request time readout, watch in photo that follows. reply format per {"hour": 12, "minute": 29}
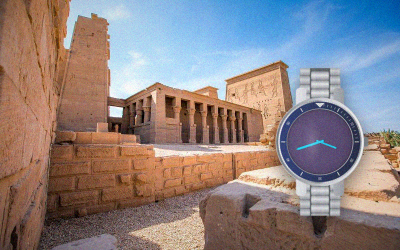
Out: {"hour": 3, "minute": 42}
